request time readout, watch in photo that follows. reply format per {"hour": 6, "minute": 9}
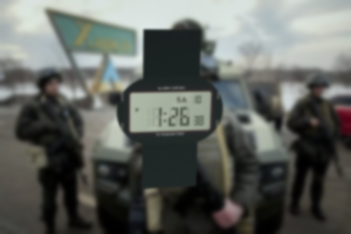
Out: {"hour": 1, "minute": 26}
